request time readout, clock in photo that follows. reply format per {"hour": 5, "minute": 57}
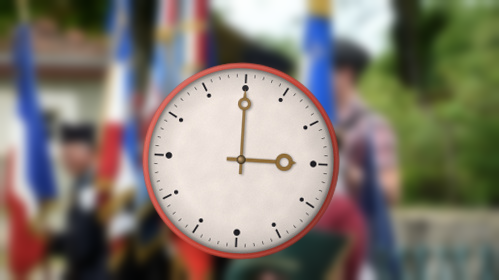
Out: {"hour": 3, "minute": 0}
